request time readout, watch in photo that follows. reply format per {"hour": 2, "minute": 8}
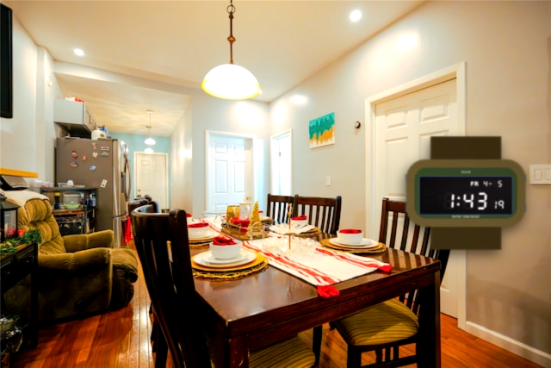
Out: {"hour": 1, "minute": 43}
